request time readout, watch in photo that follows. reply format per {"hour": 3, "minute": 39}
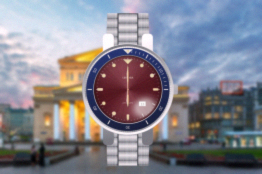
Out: {"hour": 6, "minute": 0}
